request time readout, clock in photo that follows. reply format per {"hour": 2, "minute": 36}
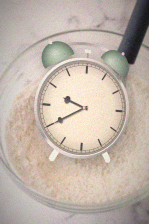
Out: {"hour": 9, "minute": 40}
